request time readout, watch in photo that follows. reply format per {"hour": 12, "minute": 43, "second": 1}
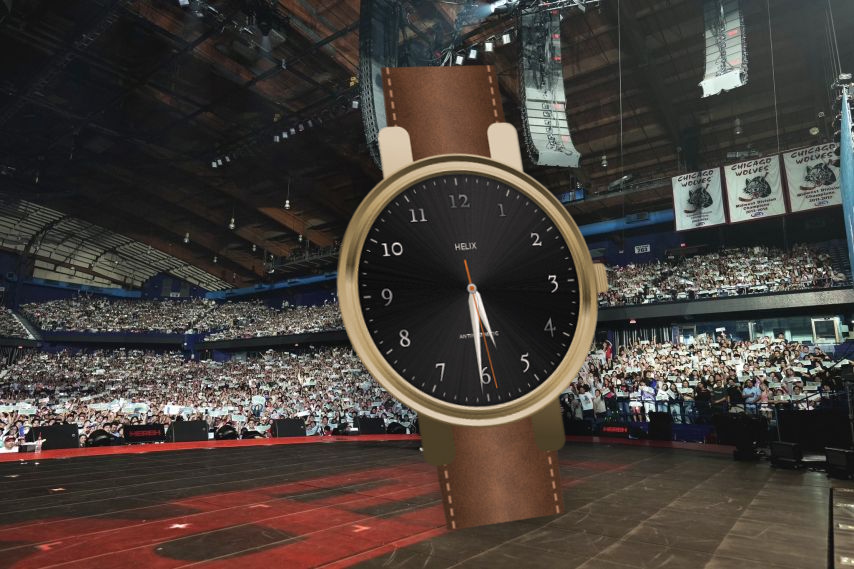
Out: {"hour": 5, "minute": 30, "second": 29}
